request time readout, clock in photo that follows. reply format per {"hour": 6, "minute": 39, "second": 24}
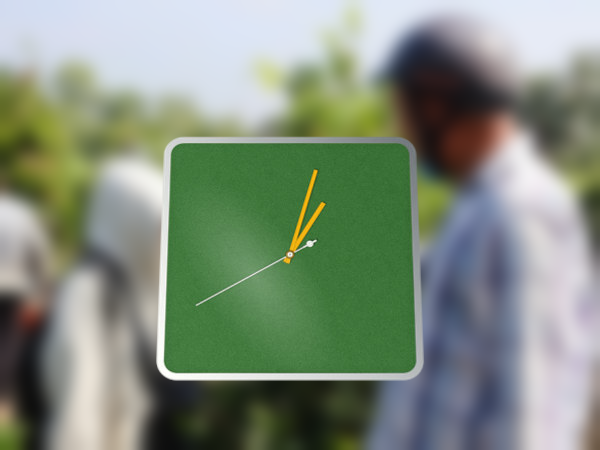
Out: {"hour": 1, "minute": 2, "second": 40}
